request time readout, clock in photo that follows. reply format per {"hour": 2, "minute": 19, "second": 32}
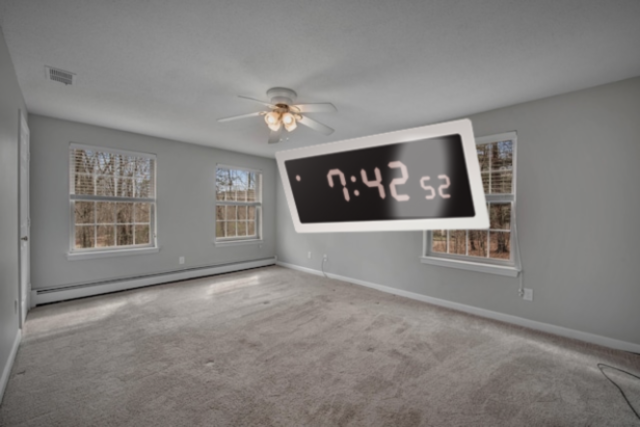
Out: {"hour": 7, "minute": 42, "second": 52}
